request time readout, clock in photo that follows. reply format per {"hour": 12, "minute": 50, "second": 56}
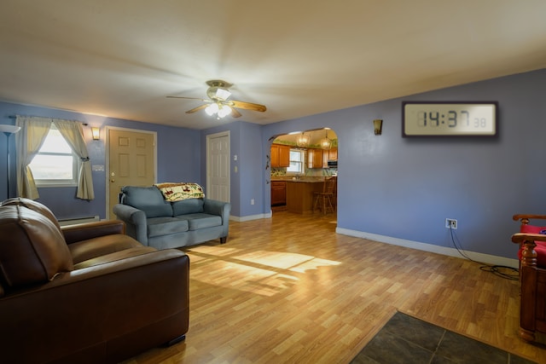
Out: {"hour": 14, "minute": 37, "second": 38}
